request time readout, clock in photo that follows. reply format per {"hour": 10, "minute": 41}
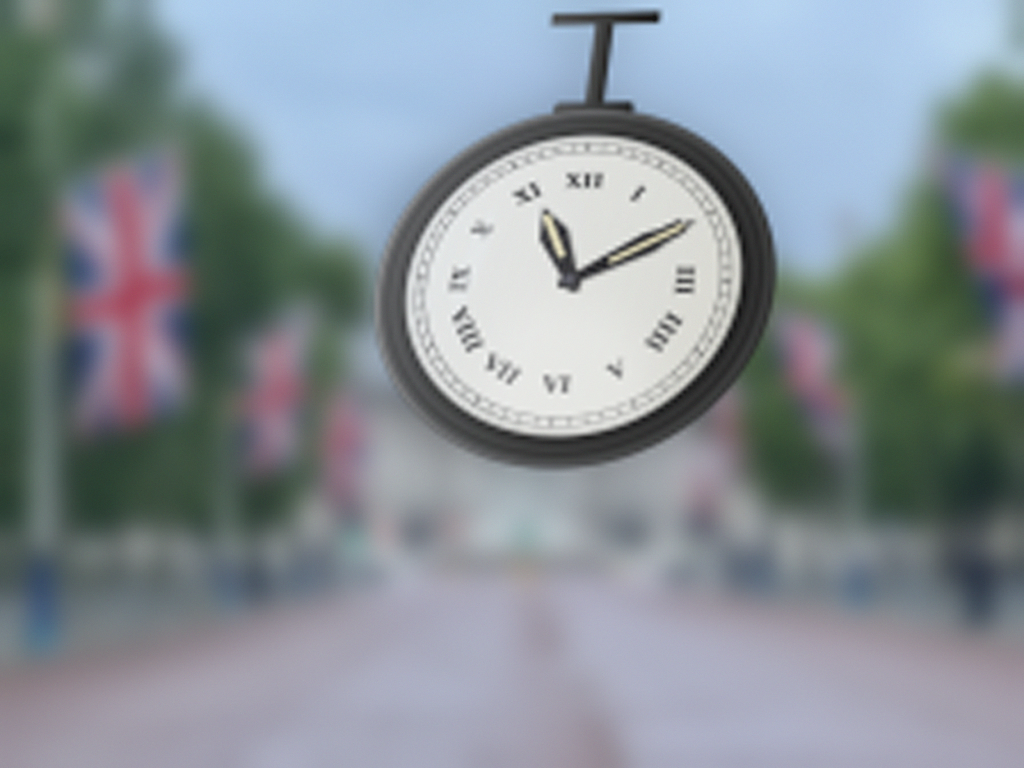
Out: {"hour": 11, "minute": 10}
